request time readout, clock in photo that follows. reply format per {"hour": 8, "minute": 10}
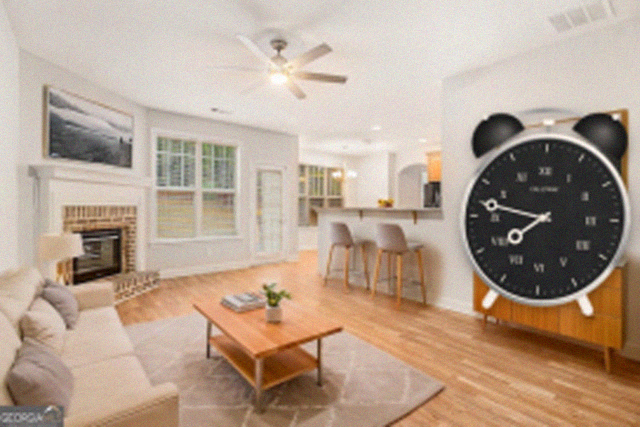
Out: {"hour": 7, "minute": 47}
